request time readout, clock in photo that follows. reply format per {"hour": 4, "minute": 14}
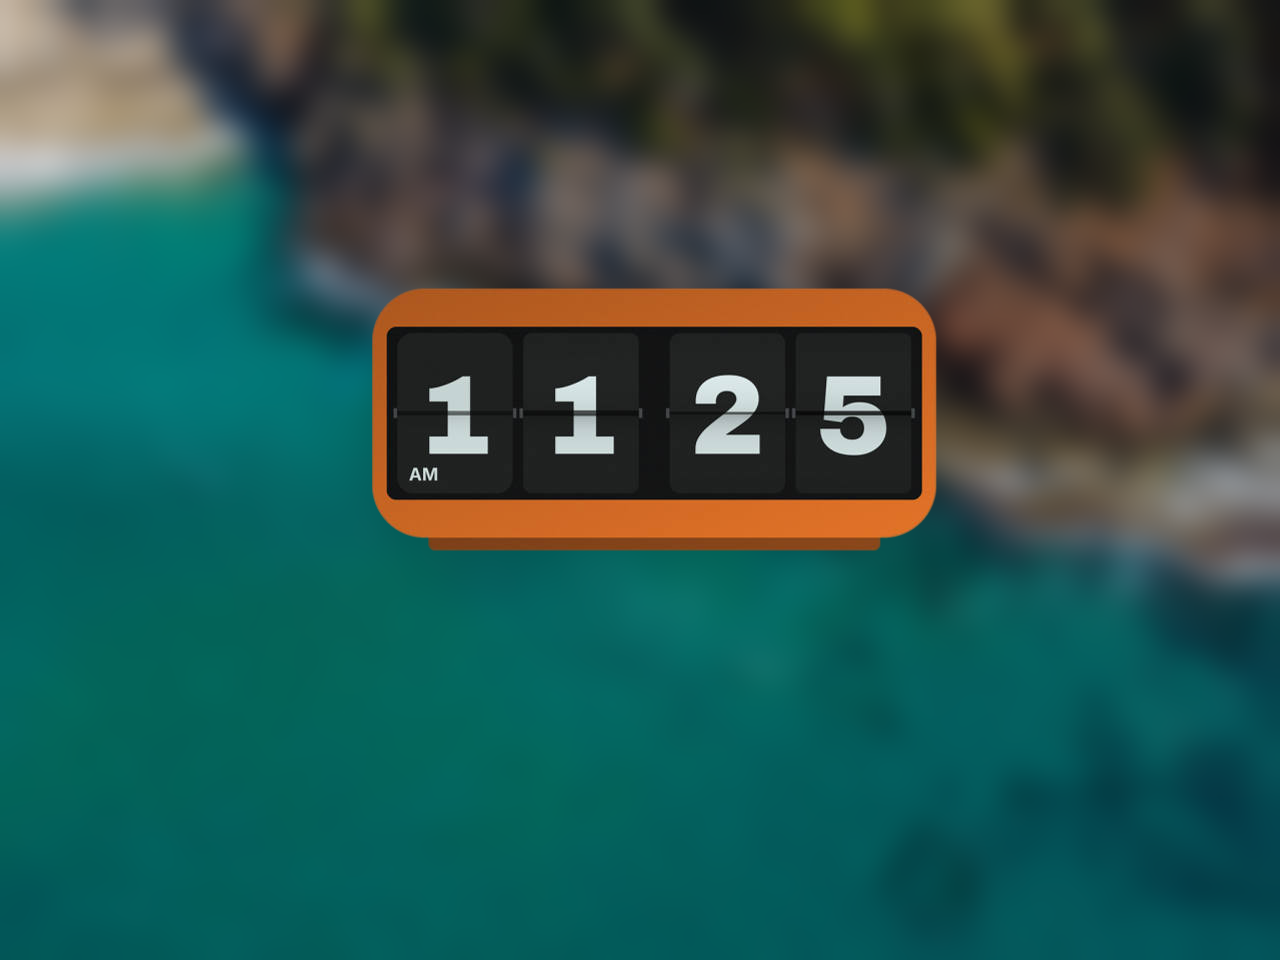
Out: {"hour": 11, "minute": 25}
